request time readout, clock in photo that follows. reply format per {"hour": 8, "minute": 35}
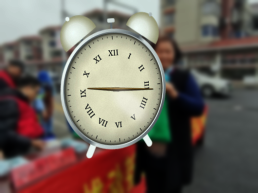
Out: {"hour": 9, "minute": 16}
